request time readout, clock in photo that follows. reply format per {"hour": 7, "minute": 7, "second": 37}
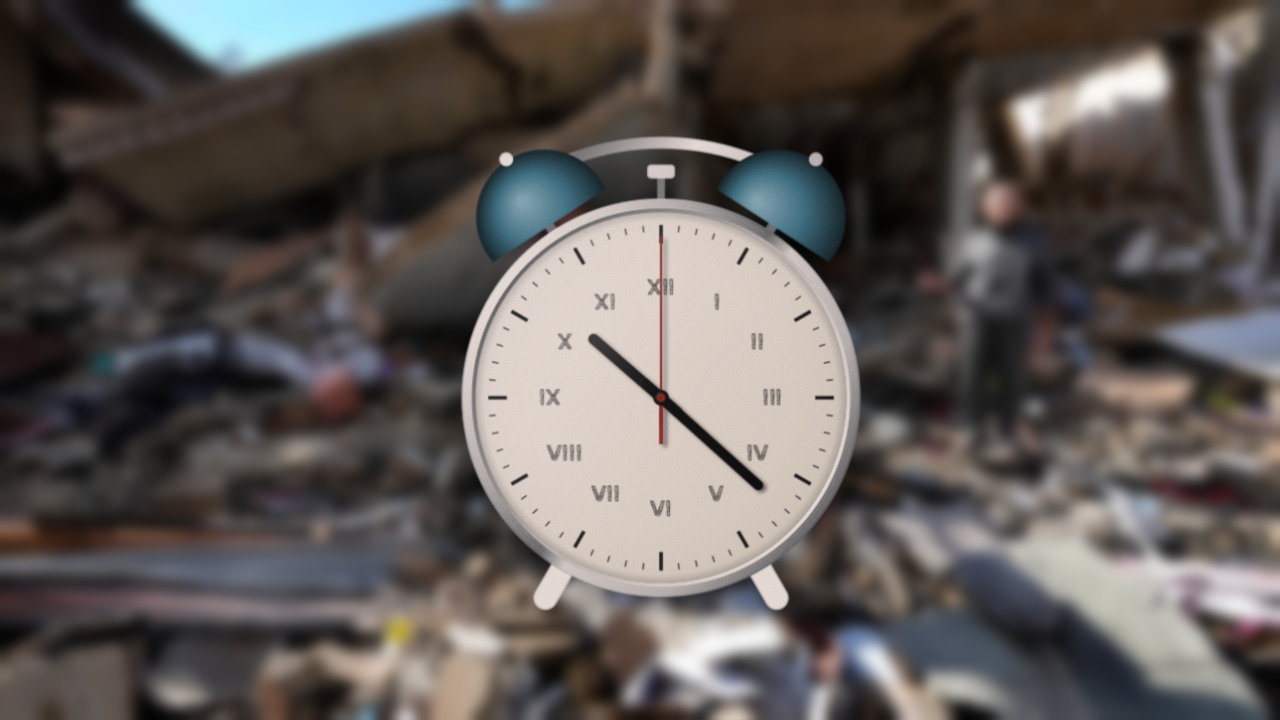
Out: {"hour": 10, "minute": 22, "second": 0}
